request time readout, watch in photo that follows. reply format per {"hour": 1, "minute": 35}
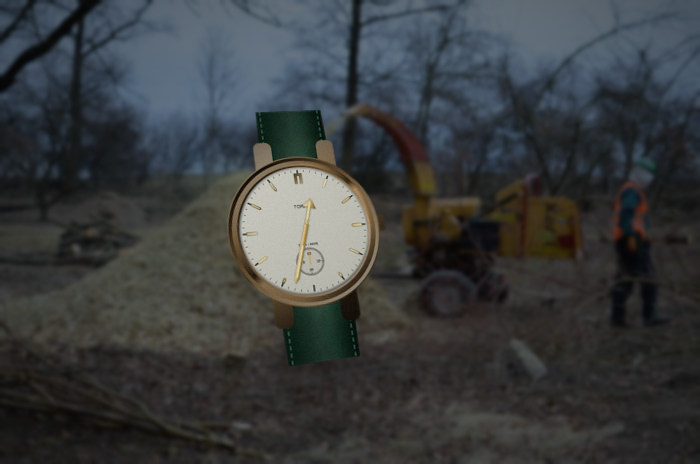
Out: {"hour": 12, "minute": 33}
